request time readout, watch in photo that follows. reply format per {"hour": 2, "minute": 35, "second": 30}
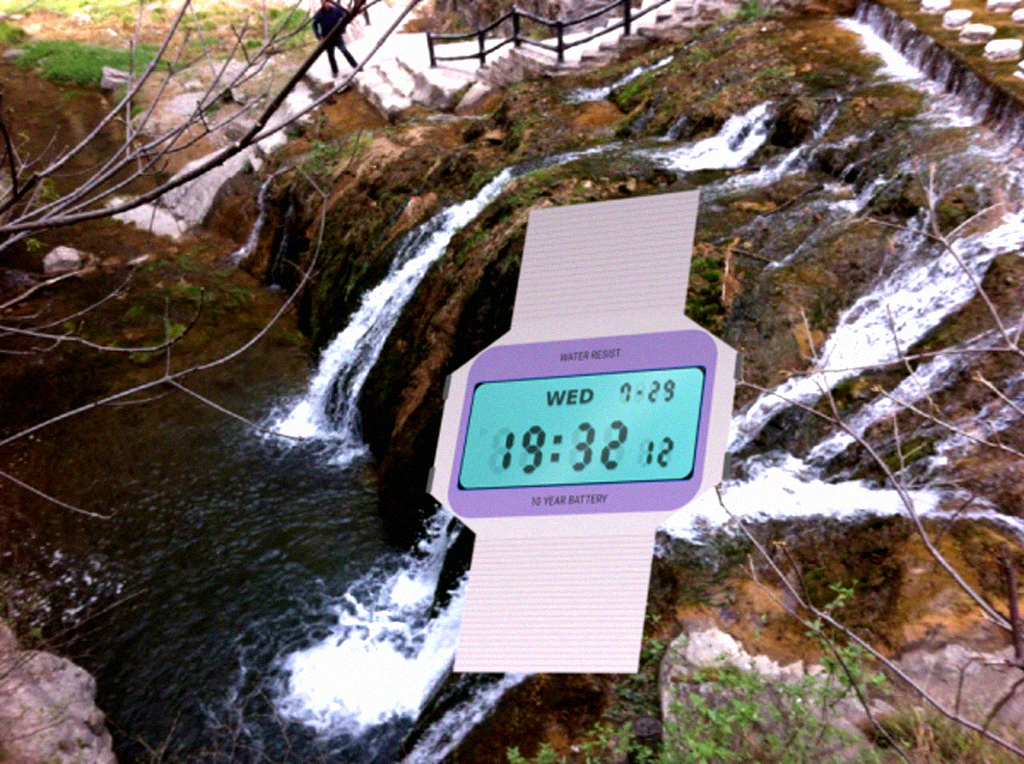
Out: {"hour": 19, "minute": 32, "second": 12}
